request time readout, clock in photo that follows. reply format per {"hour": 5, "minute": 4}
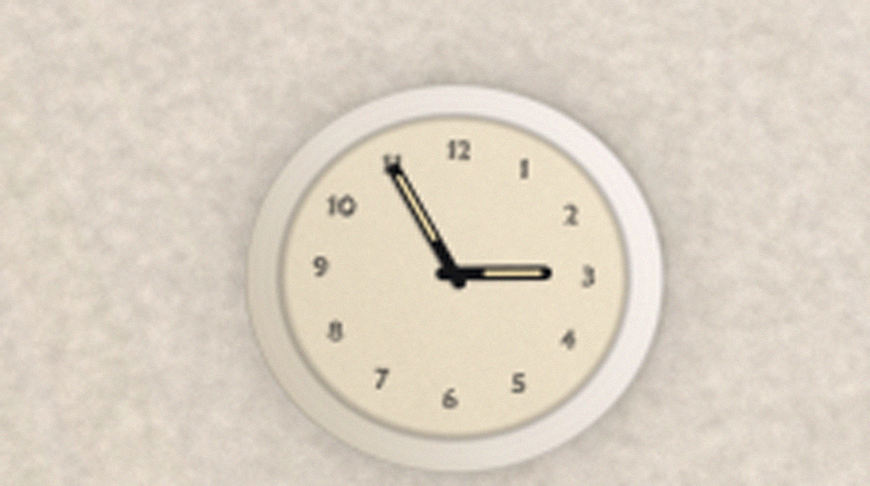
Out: {"hour": 2, "minute": 55}
